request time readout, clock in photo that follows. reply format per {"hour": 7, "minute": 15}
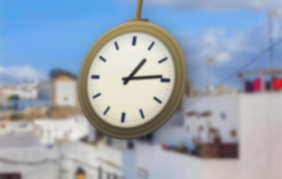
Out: {"hour": 1, "minute": 14}
